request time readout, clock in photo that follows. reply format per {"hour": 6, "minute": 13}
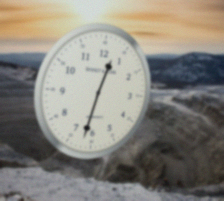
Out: {"hour": 12, "minute": 32}
